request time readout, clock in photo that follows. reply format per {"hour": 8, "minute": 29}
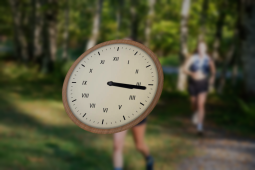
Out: {"hour": 3, "minute": 16}
